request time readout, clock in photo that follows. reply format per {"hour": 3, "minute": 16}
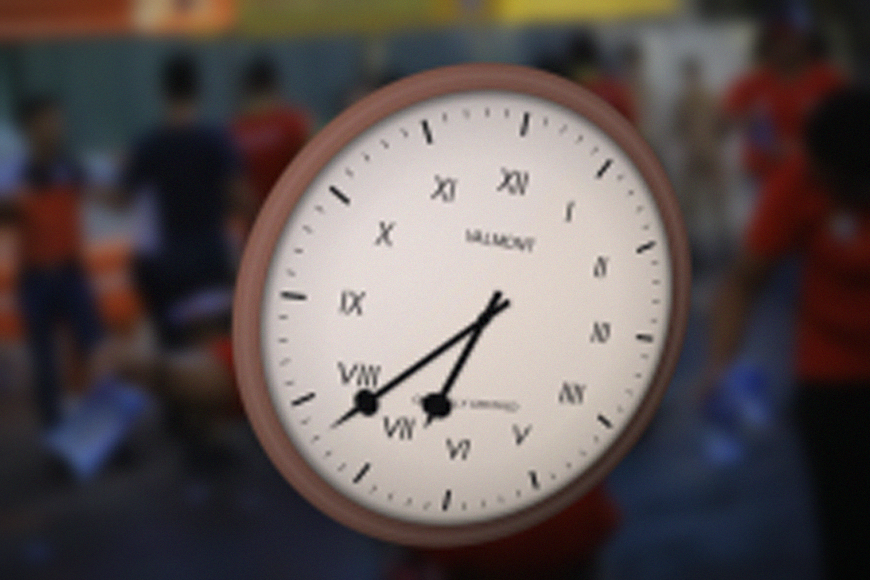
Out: {"hour": 6, "minute": 38}
